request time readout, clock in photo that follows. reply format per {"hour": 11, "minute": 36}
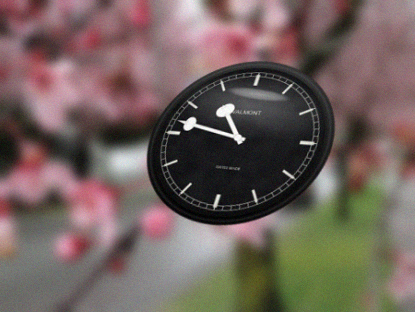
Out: {"hour": 10, "minute": 47}
